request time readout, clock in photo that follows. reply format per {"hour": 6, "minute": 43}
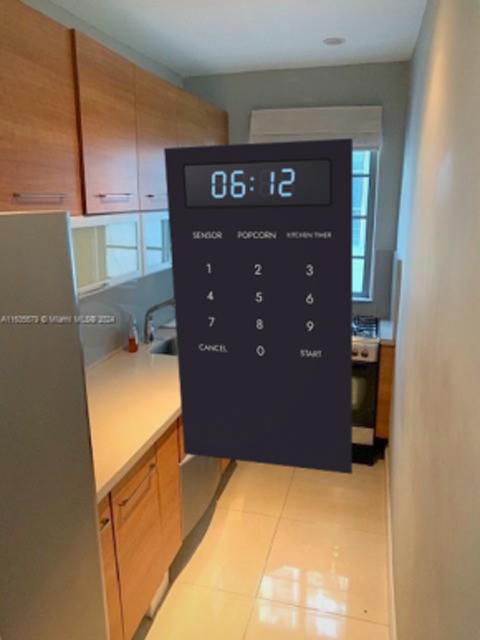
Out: {"hour": 6, "minute": 12}
